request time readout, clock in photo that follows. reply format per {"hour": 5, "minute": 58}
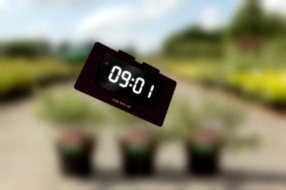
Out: {"hour": 9, "minute": 1}
